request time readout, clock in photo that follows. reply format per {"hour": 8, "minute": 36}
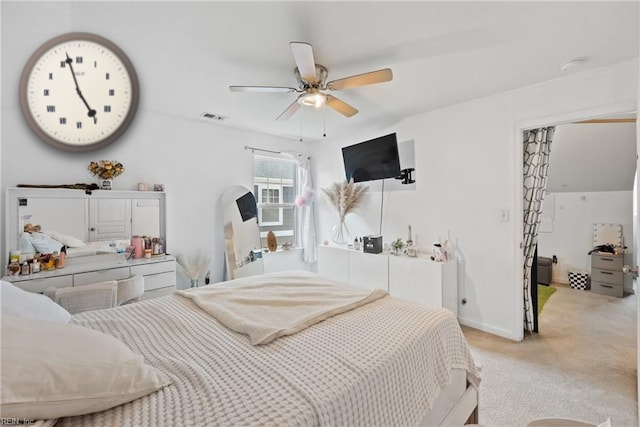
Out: {"hour": 4, "minute": 57}
